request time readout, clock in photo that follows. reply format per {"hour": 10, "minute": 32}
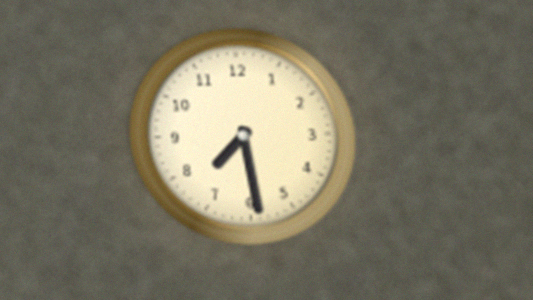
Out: {"hour": 7, "minute": 29}
